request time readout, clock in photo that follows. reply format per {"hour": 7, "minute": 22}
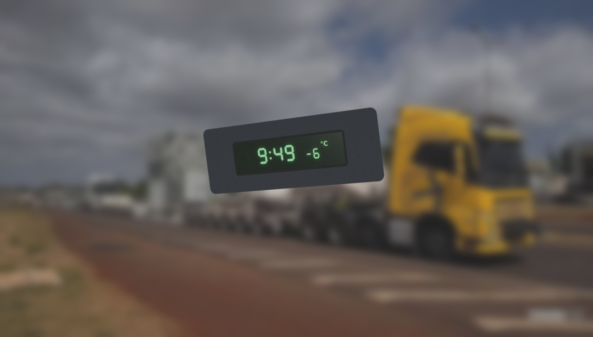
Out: {"hour": 9, "minute": 49}
